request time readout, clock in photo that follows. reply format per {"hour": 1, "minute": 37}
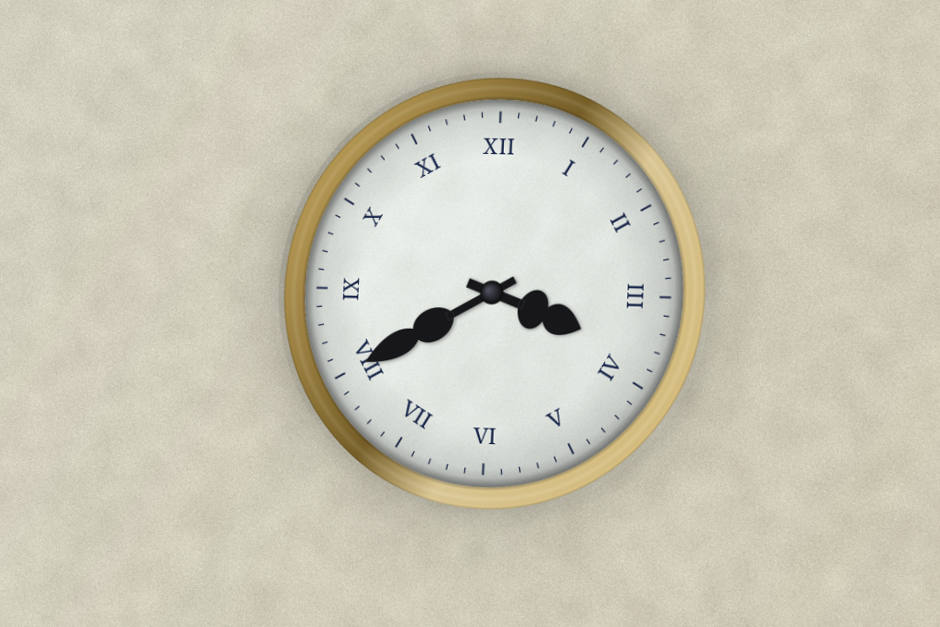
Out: {"hour": 3, "minute": 40}
